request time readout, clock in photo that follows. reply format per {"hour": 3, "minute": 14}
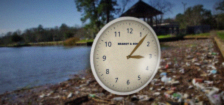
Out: {"hour": 3, "minute": 7}
